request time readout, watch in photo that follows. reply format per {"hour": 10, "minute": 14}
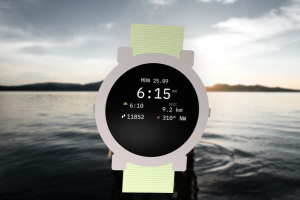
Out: {"hour": 6, "minute": 15}
